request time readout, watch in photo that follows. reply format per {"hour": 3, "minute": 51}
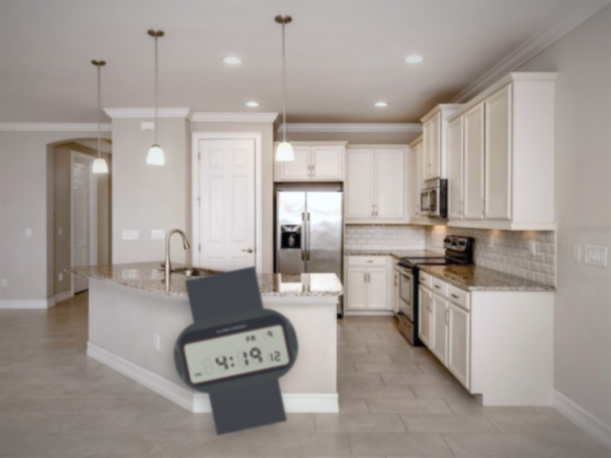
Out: {"hour": 4, "minute": 19}
